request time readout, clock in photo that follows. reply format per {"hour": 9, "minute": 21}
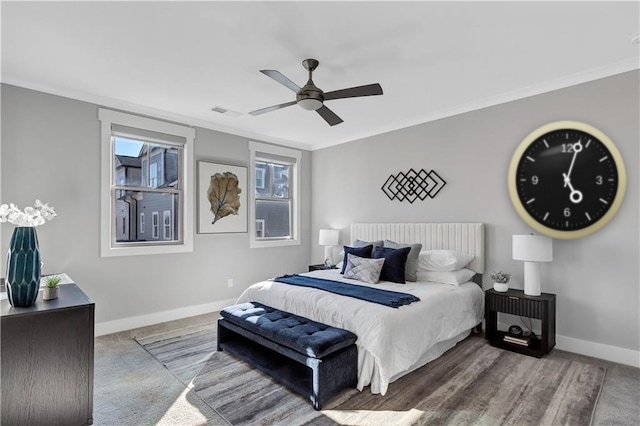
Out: {"hour": 5, "minute": 3}
